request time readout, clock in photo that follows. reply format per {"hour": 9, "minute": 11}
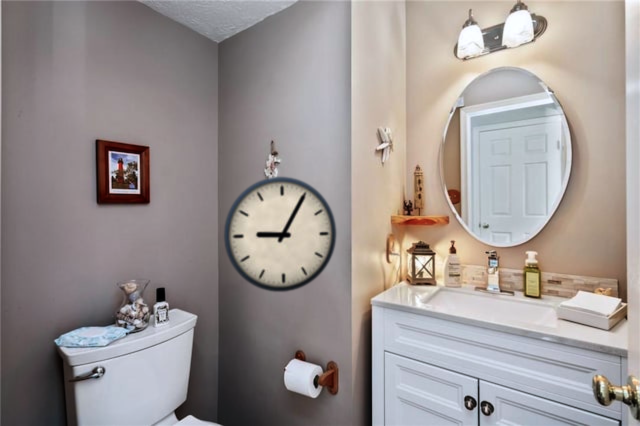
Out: {"hour": 9, "minute": 5}
